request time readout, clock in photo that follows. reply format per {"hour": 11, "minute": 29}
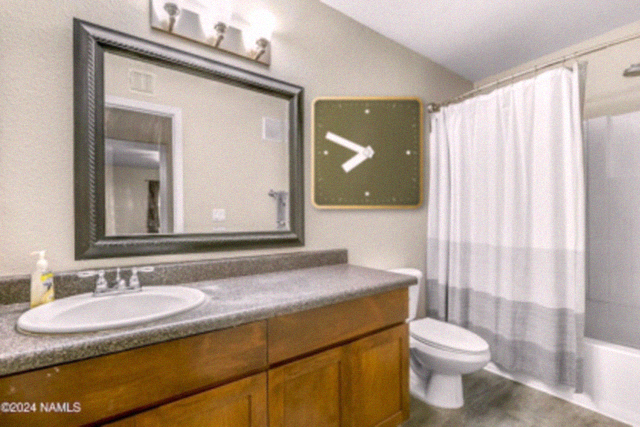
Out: {"hour": 7, "minute": 49}
